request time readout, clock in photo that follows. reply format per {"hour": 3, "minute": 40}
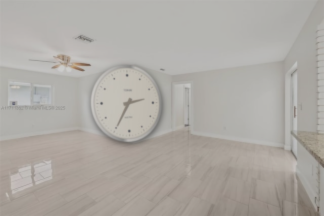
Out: {"hour": 2, "minute": 35}
